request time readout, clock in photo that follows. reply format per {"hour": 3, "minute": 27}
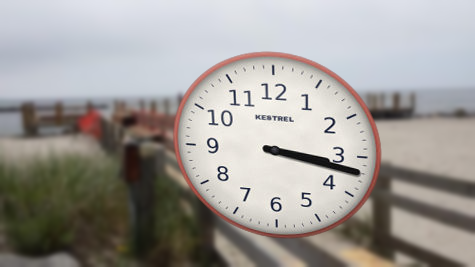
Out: {"hour": 3, "minute": 17}
